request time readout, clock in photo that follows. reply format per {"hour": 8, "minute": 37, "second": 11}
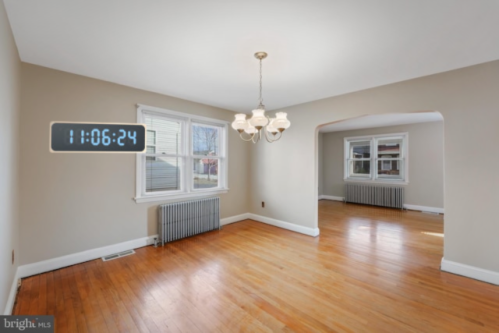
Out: {"hour": 11, "minute": 6, "second": 24}
